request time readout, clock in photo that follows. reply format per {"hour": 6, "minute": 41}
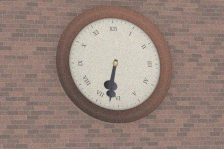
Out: {"hour": 6, "minute": 32}
